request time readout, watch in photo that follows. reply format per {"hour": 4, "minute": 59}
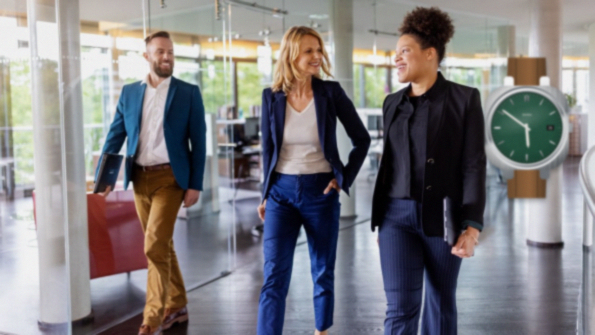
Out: {"hour": 5, "minute": 51}
